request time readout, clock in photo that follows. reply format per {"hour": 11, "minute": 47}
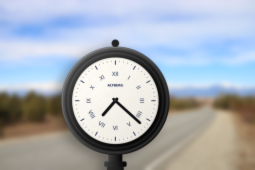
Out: {"hour": 7, "minute": 22}
